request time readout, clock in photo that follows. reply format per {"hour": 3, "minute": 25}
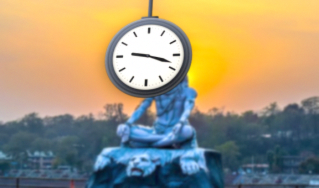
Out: {"hour": 9, "minute": 18}
